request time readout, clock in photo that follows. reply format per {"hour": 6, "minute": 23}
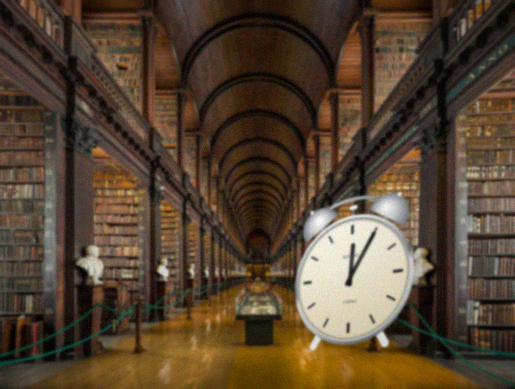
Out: {"hour": 12, "minute": 5}
